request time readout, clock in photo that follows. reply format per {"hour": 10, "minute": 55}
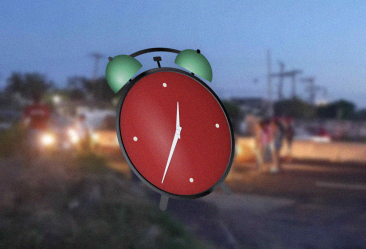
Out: {"hour": 12, "minute": 36}
